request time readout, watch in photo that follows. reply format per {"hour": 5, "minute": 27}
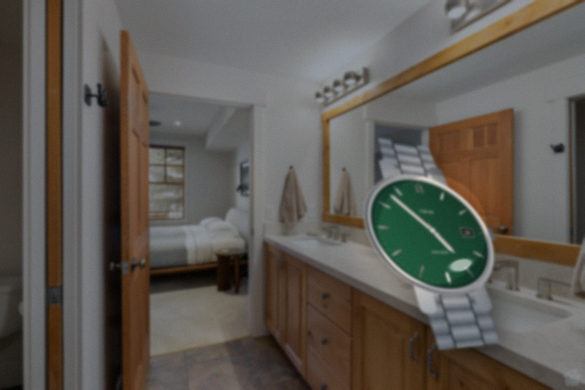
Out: {"hour": 4, "minute": 53}
